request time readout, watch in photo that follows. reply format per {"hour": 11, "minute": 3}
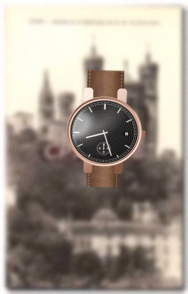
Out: {"hour": 8, "minute": 27}
